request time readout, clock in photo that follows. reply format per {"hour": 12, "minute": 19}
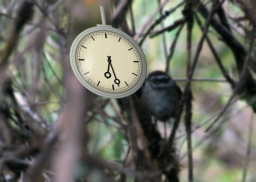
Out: {"hour": 6, "minute": 28}
